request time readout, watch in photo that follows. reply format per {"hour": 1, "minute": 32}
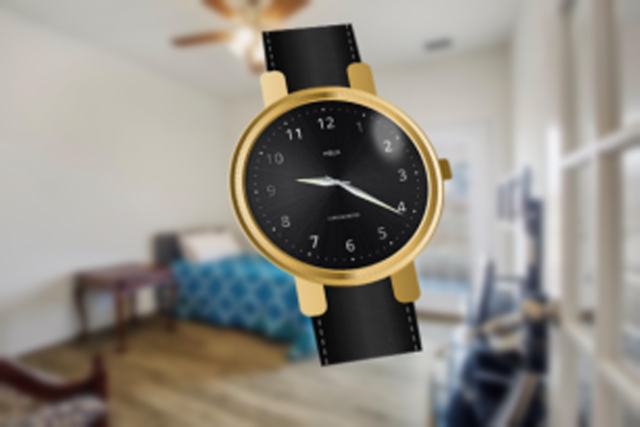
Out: {"hour": 9, "minute": 21}
